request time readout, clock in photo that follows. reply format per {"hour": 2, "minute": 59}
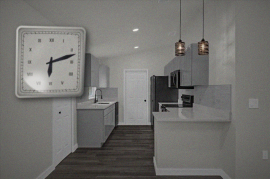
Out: {"hour": 6, "minute": 12}
